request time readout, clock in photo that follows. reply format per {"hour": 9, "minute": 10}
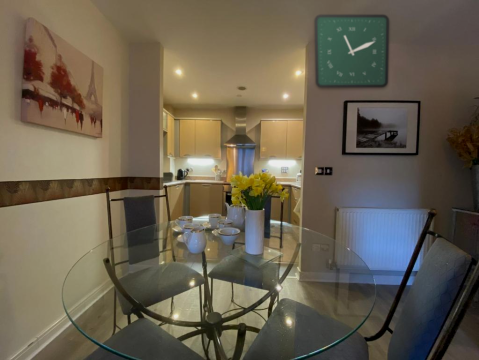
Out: {"hour": 11, "minute": 11}
